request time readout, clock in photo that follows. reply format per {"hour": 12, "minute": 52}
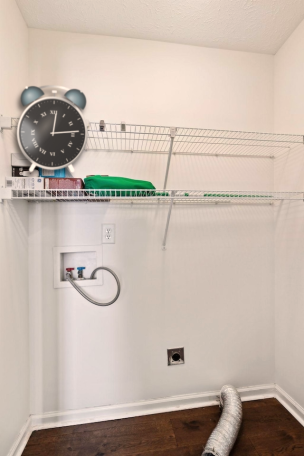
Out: {"hour": 12, "minute": 14}
